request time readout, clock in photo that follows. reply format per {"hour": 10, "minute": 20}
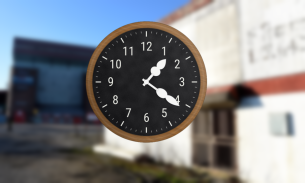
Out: {"hour": 1, "minute": 21}
